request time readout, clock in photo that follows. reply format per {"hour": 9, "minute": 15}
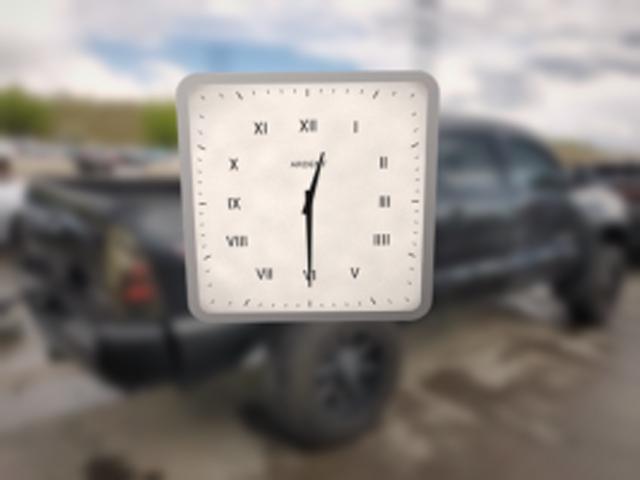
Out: {"hour": 12, "minute": 30}
